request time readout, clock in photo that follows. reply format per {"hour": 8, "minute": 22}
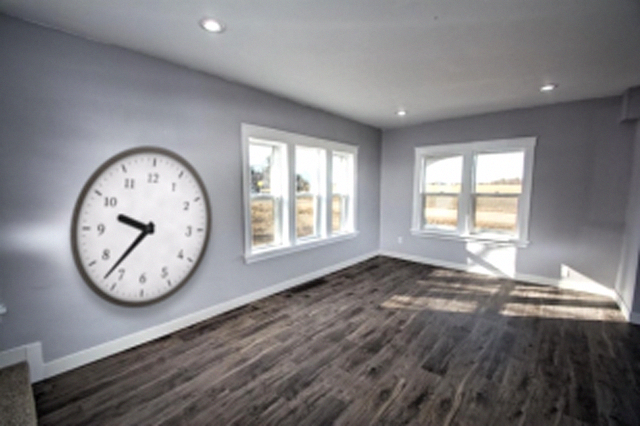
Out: {"hour": 9, "minute": 37}
